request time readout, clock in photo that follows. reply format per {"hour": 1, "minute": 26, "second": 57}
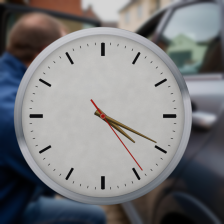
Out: {"hour": 4, "minute": 19, "second": 24}
